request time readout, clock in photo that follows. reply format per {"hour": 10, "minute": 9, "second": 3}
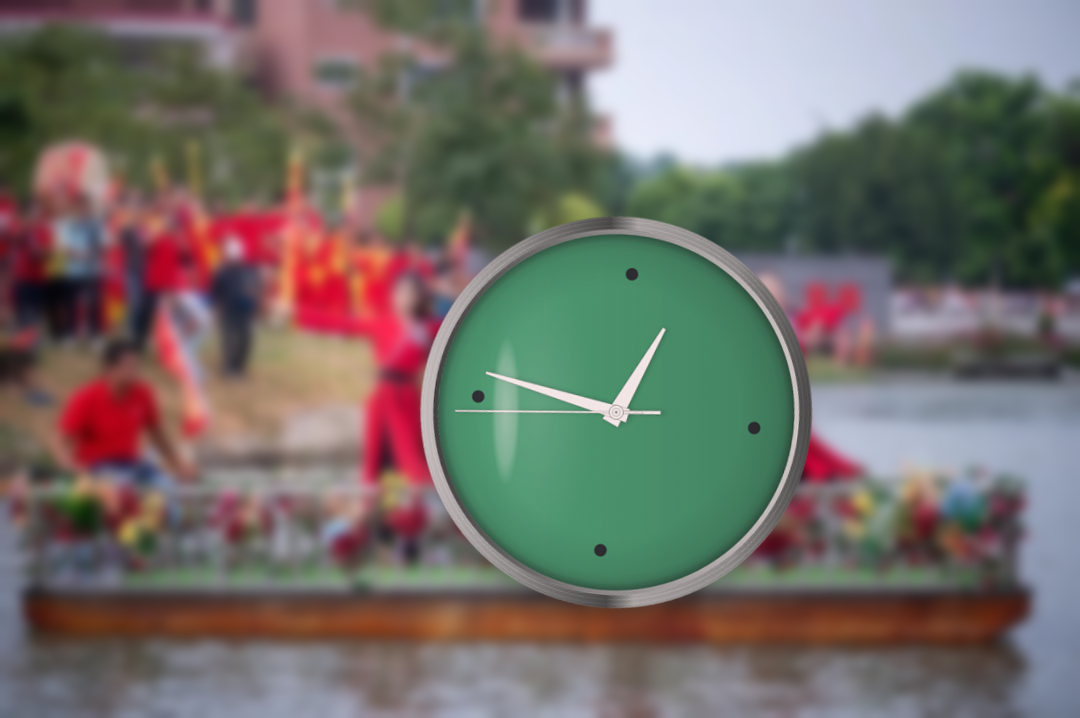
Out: {"hour": 12, "minute": 46, "second": 44}
